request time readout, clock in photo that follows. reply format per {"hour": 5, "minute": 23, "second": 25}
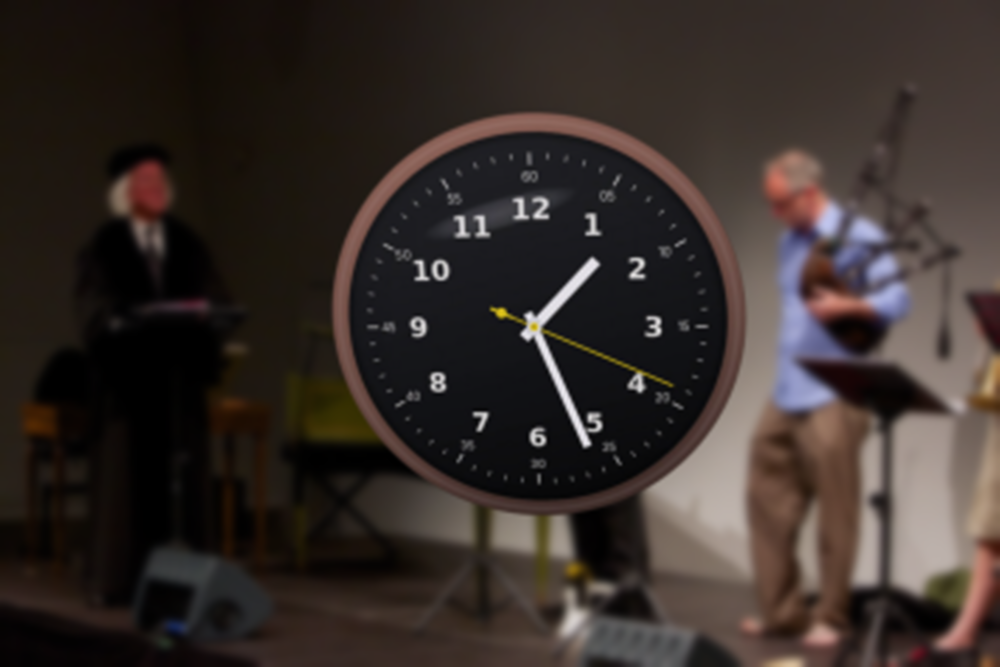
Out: {"hour": 1, "minute": 26, "second": 19}
